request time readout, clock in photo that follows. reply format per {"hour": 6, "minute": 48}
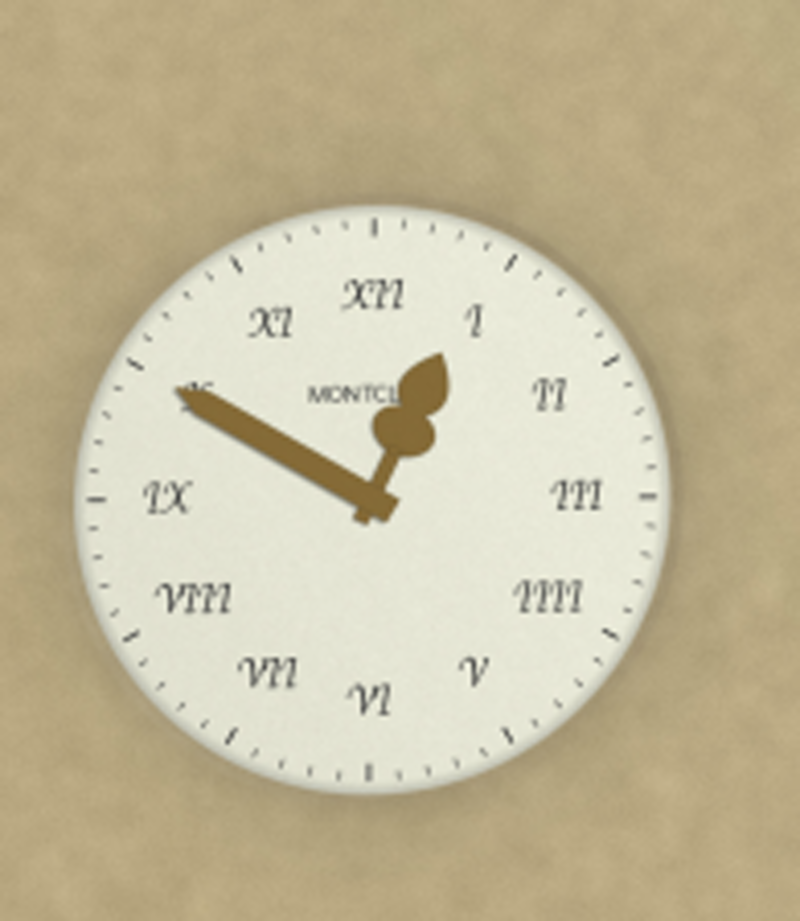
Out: {"hour": 12, "minute": 50}
